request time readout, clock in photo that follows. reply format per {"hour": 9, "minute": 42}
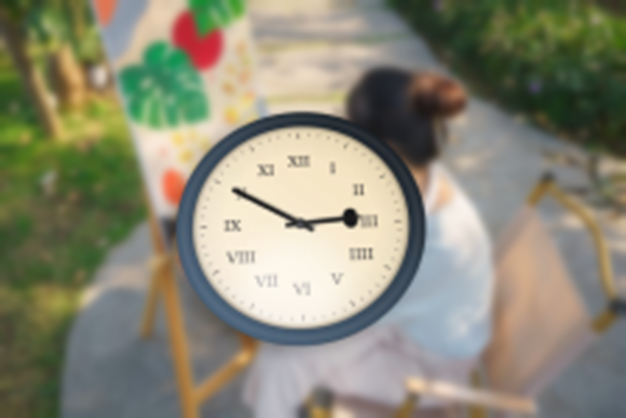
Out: {"hour": 2, "minute": 50}
